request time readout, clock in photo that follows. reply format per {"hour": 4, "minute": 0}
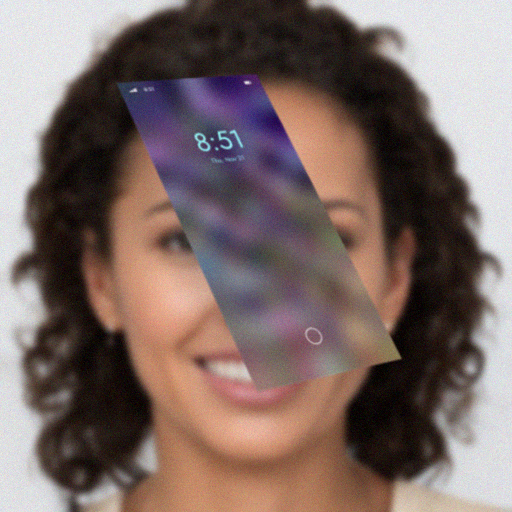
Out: {"hour": 8, "minute": 51}
